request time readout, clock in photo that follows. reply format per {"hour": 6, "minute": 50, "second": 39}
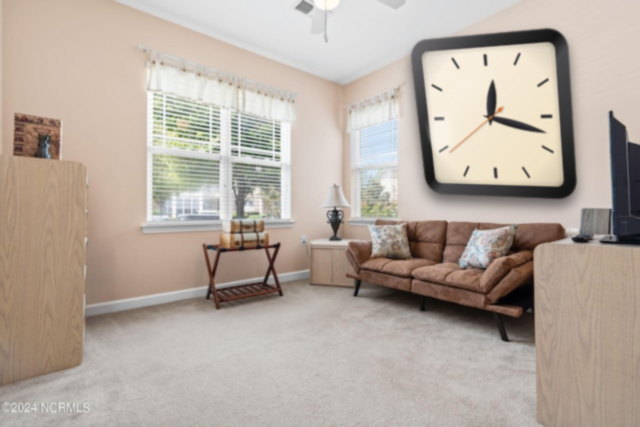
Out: {"hour": 12, "minute": 17, "second": 39}
